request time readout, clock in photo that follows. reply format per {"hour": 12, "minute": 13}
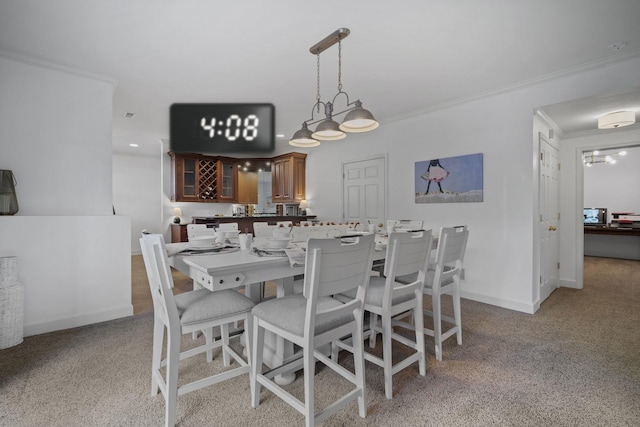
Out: {"hour": 4, "minute": 8}
